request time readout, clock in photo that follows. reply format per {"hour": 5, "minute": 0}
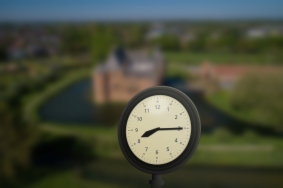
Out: {"hour": 8, "minute": 15}
